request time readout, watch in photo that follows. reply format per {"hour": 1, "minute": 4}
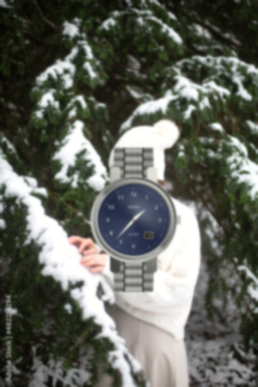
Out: {"hour": 1, "minute": 37}
